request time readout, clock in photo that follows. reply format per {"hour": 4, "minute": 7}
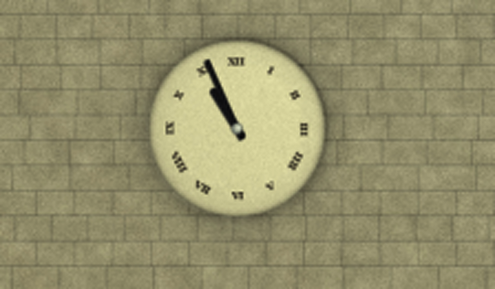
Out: {"hour": 10, "minute": 56}
